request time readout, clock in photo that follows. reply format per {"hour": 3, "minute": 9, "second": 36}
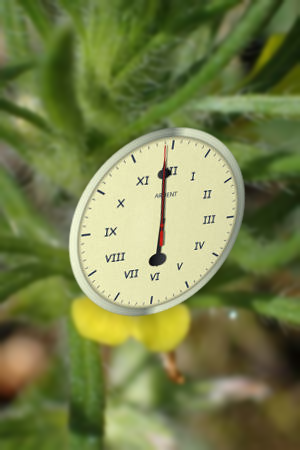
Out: {"hour": 5, "minute": 58, "second": 59}
